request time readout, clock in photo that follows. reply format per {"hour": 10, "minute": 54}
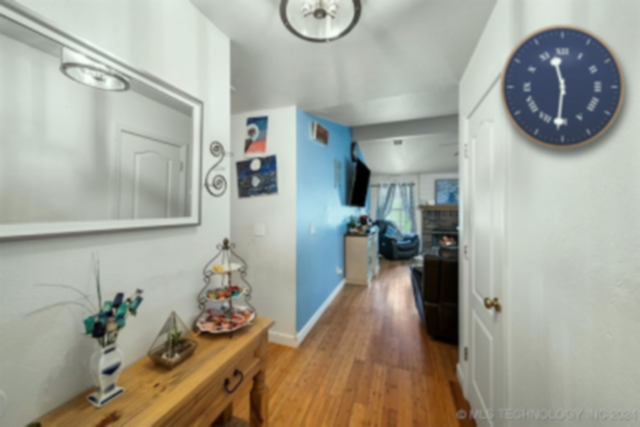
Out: {"hour": 11, "minute": 31}
